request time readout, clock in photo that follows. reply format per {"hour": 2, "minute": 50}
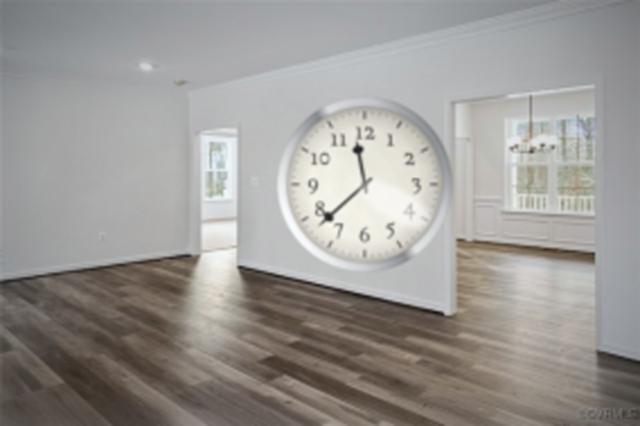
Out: {"hour": 11, "minute": 38}
